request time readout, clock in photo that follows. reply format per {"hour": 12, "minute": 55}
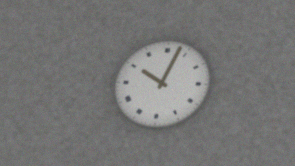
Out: {"hour": 10, "minute": 3}
